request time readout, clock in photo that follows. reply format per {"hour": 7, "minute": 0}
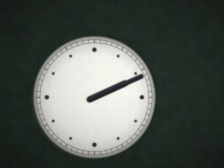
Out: {"hour": 2, "minute": 11}
